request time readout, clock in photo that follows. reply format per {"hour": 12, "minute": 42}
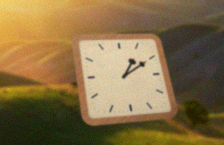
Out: {"hour": 1, "minute": 10}
